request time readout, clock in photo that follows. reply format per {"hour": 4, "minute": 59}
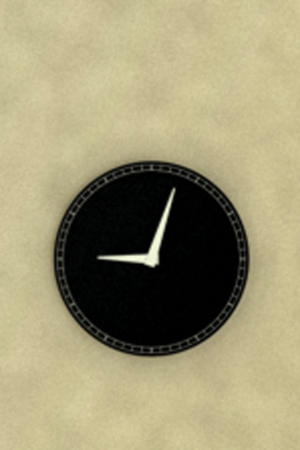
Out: {"hour": 9, "minute": 3}
